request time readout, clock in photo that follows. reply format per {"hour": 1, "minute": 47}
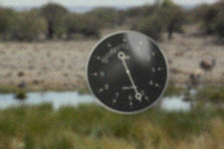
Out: {"hour": 11, "minute": 27}
